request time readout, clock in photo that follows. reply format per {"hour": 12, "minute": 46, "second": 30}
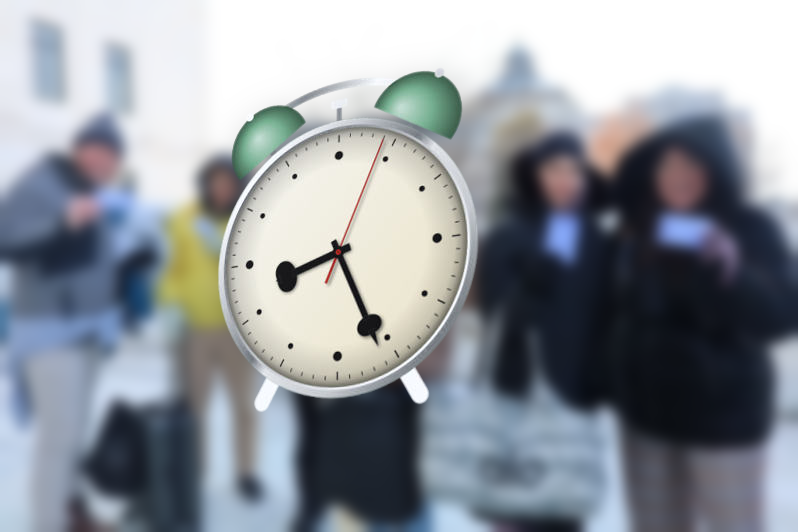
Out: {"hour": 8, "minute": 26, "second": 4}
